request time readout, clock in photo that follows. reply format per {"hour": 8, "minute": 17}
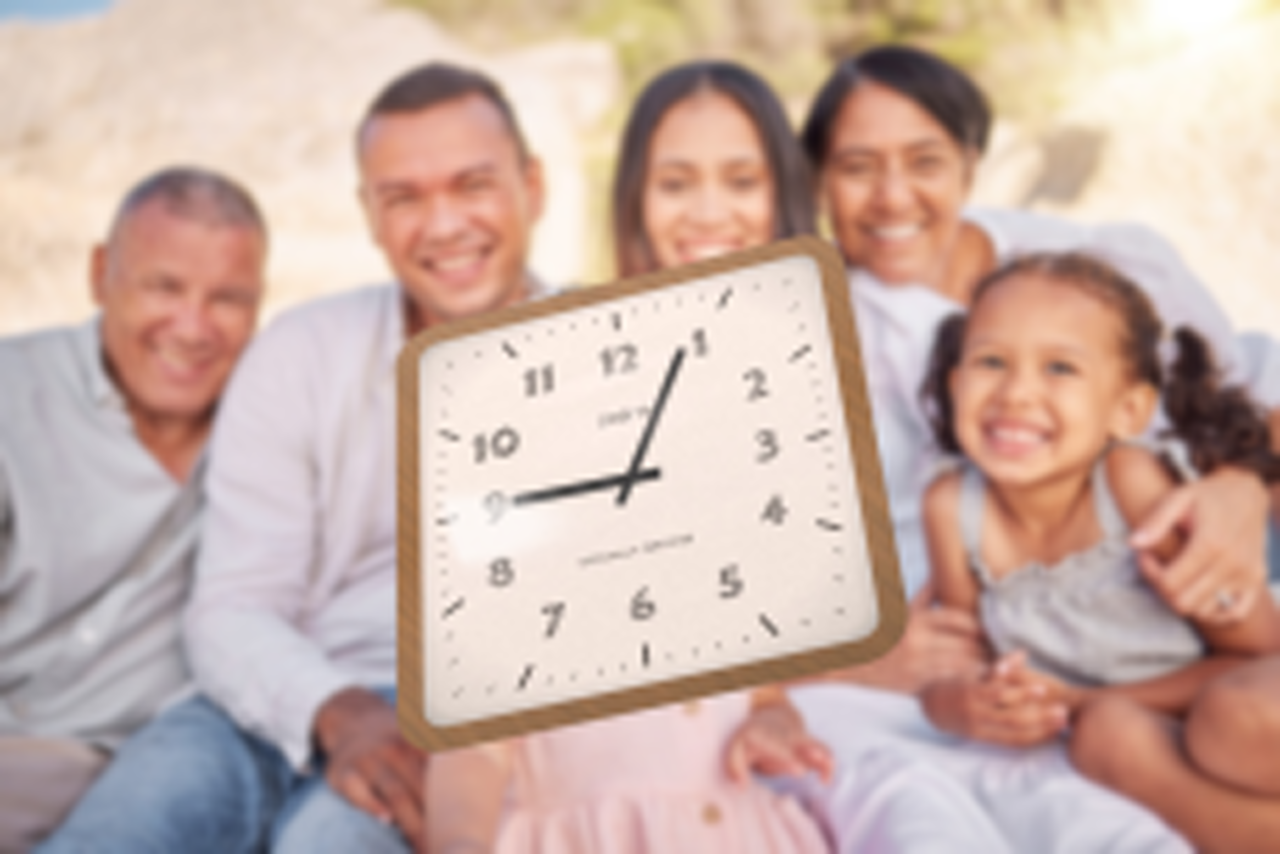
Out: {"hour": 9, "minute": 4}
